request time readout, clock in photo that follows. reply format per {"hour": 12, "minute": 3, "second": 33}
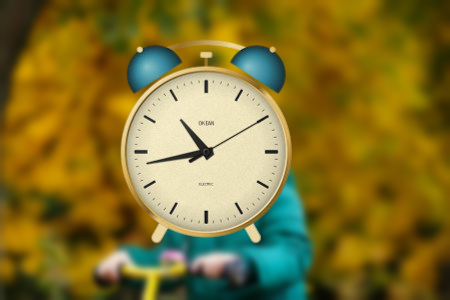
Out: {"hour": 10, "minute": 43, "second": 10}
